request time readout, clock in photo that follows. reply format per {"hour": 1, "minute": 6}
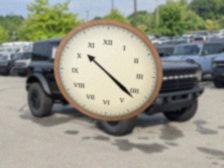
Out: {"hour": 10, "minute": 22}
